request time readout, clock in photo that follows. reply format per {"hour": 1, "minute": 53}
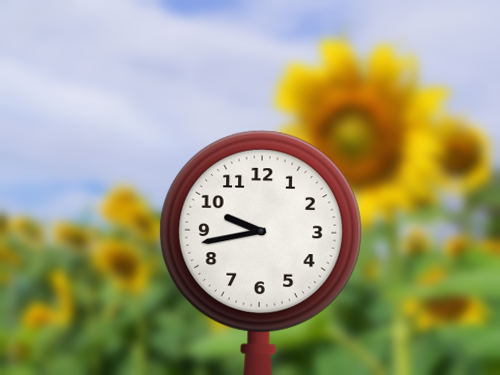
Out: {"hour": 9, "minute": 43}
